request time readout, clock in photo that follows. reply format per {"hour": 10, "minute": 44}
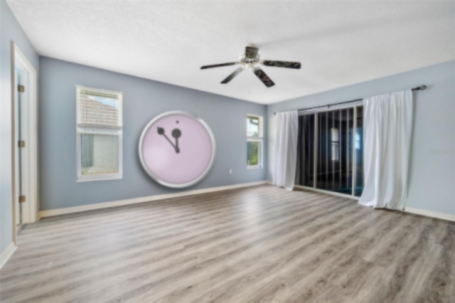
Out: {"hour": 11, "minute": 53}
